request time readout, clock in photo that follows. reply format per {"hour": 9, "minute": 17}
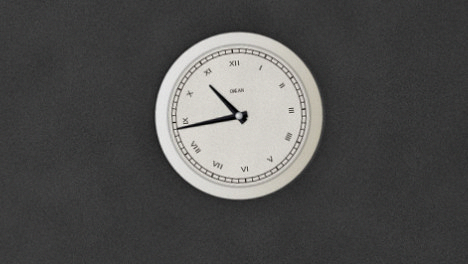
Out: {"hour": 10, "minute": 44}
